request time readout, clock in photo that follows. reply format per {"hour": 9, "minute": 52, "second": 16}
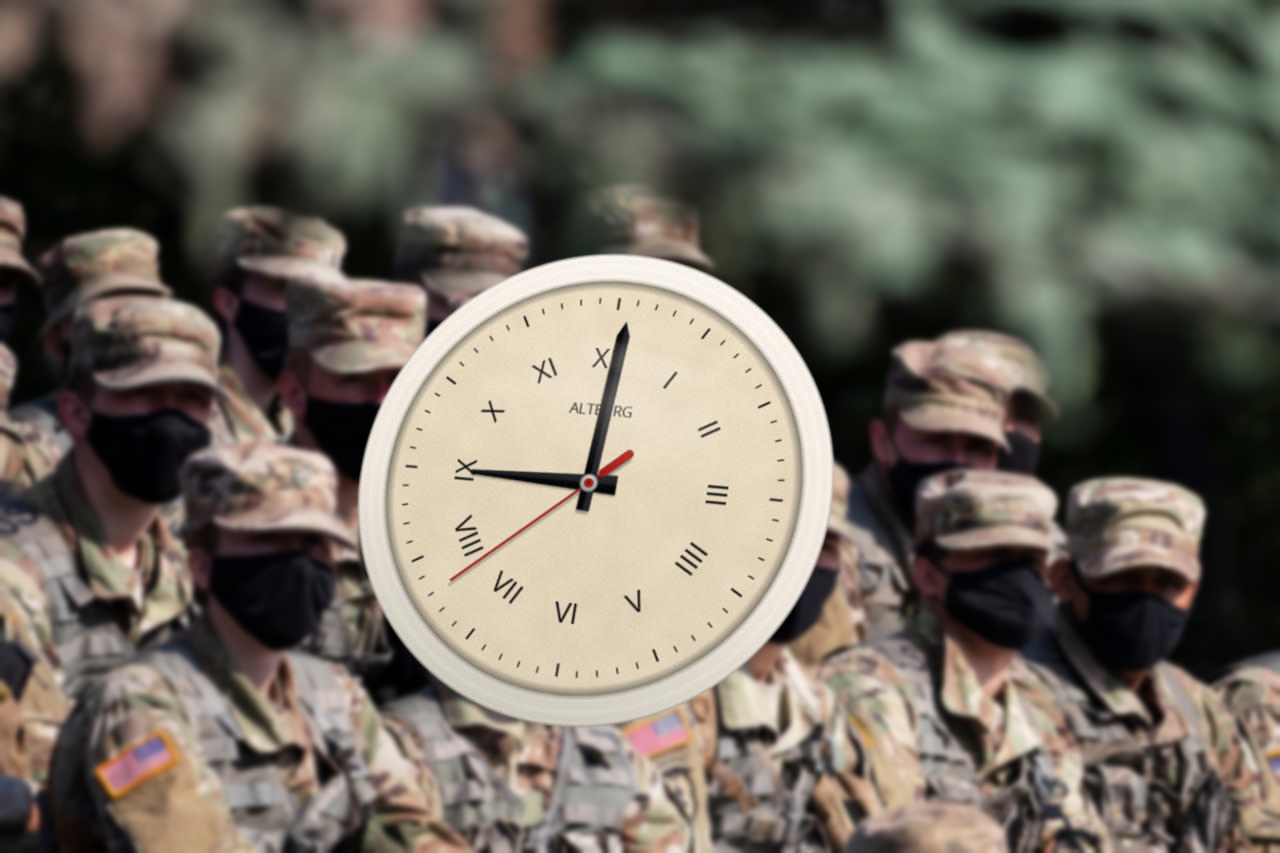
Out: {"hour": 9, "minute": 0, "second": 38}
